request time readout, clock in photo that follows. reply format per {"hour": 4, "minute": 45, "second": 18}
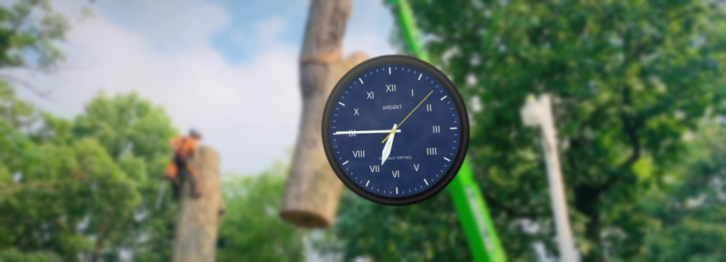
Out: {"hour": 6, "minute": 45, "second": 8}
